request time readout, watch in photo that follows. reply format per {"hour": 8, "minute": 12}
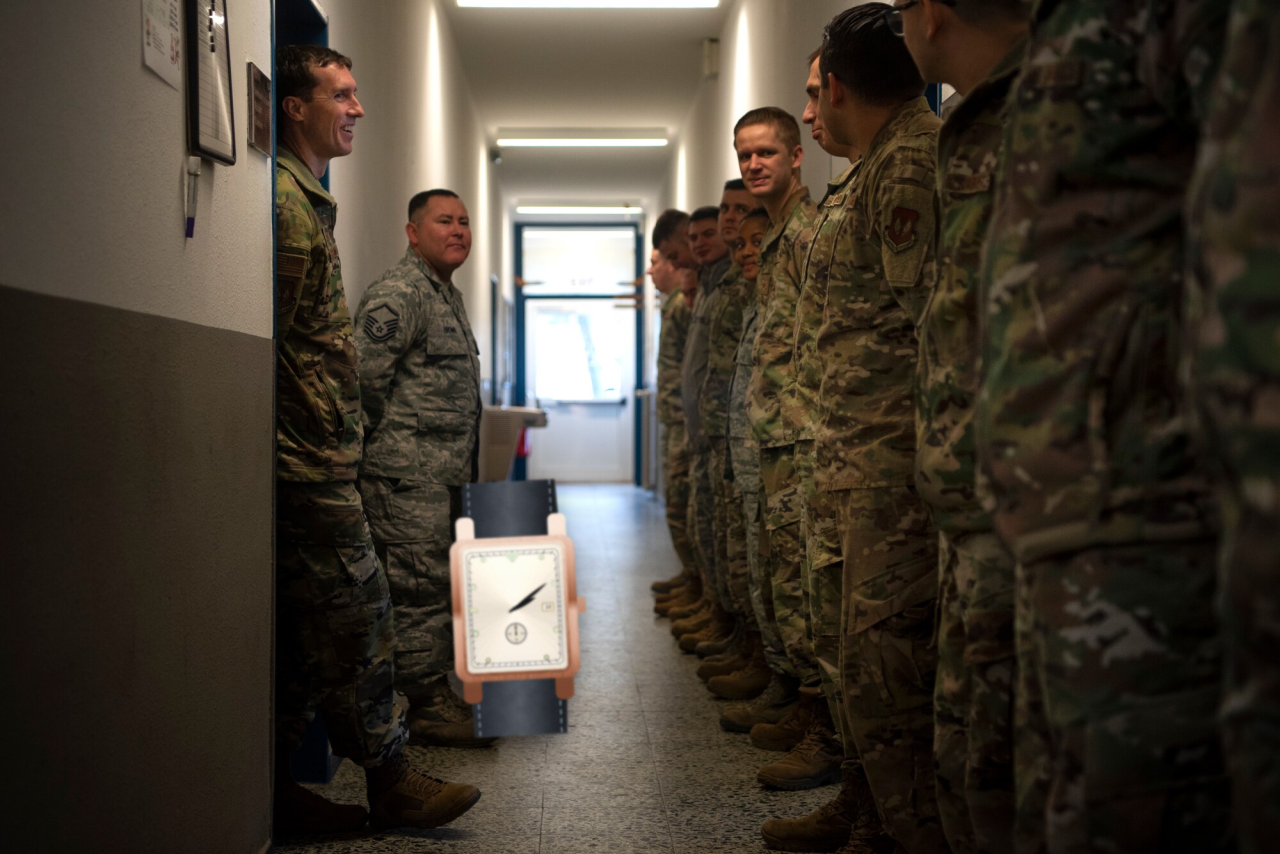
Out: {"hour": 2, "minute": 9}
